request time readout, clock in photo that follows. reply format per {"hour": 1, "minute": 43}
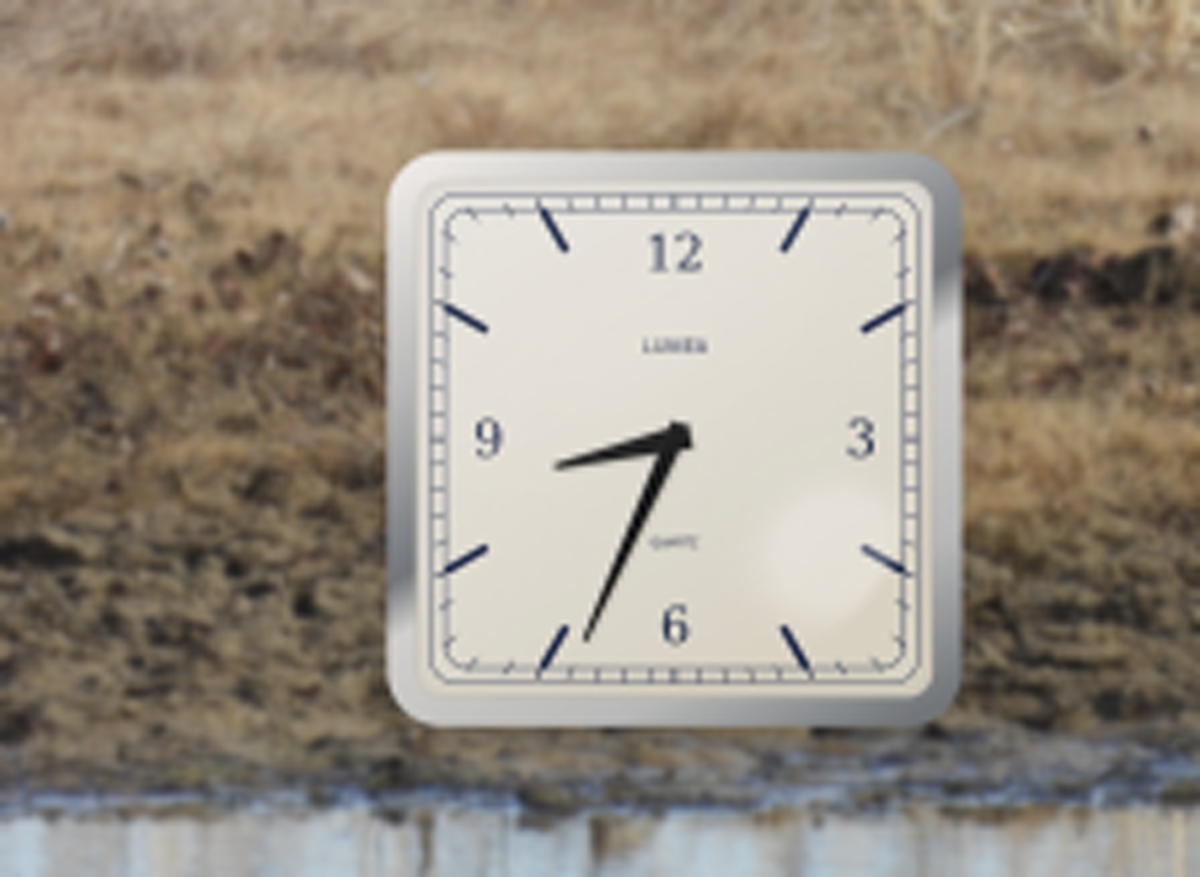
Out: {"hour": 8, "minute": 34}
